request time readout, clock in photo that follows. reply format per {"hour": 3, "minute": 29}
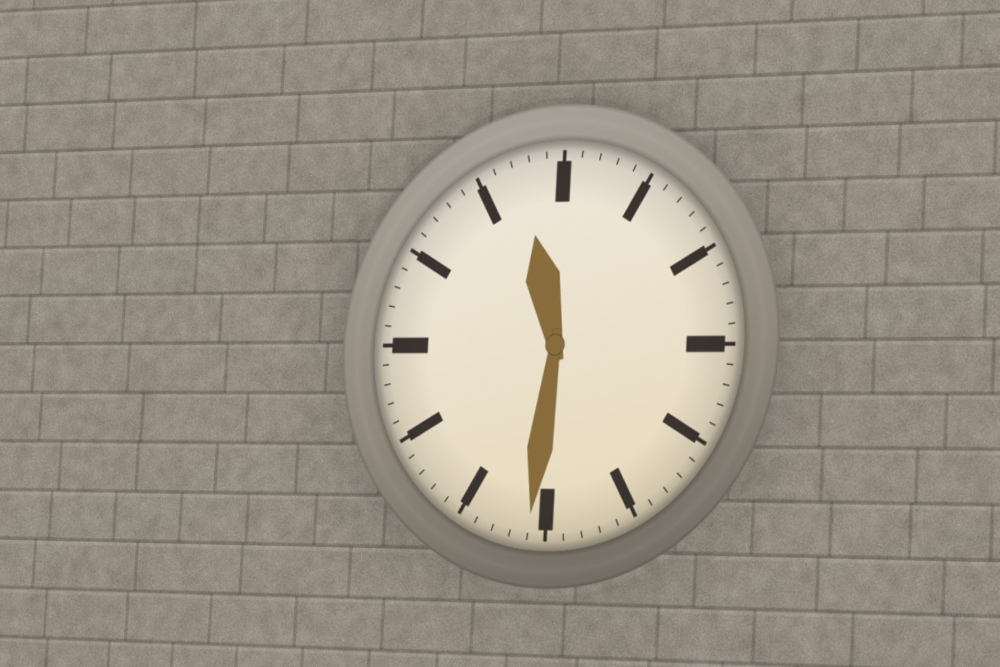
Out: {"hour": 11, "minute": 31}
